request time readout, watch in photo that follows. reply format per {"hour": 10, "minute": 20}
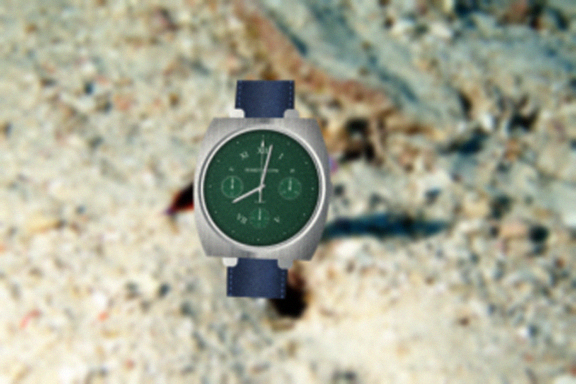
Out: {"hour": 8, "minute": 2}
